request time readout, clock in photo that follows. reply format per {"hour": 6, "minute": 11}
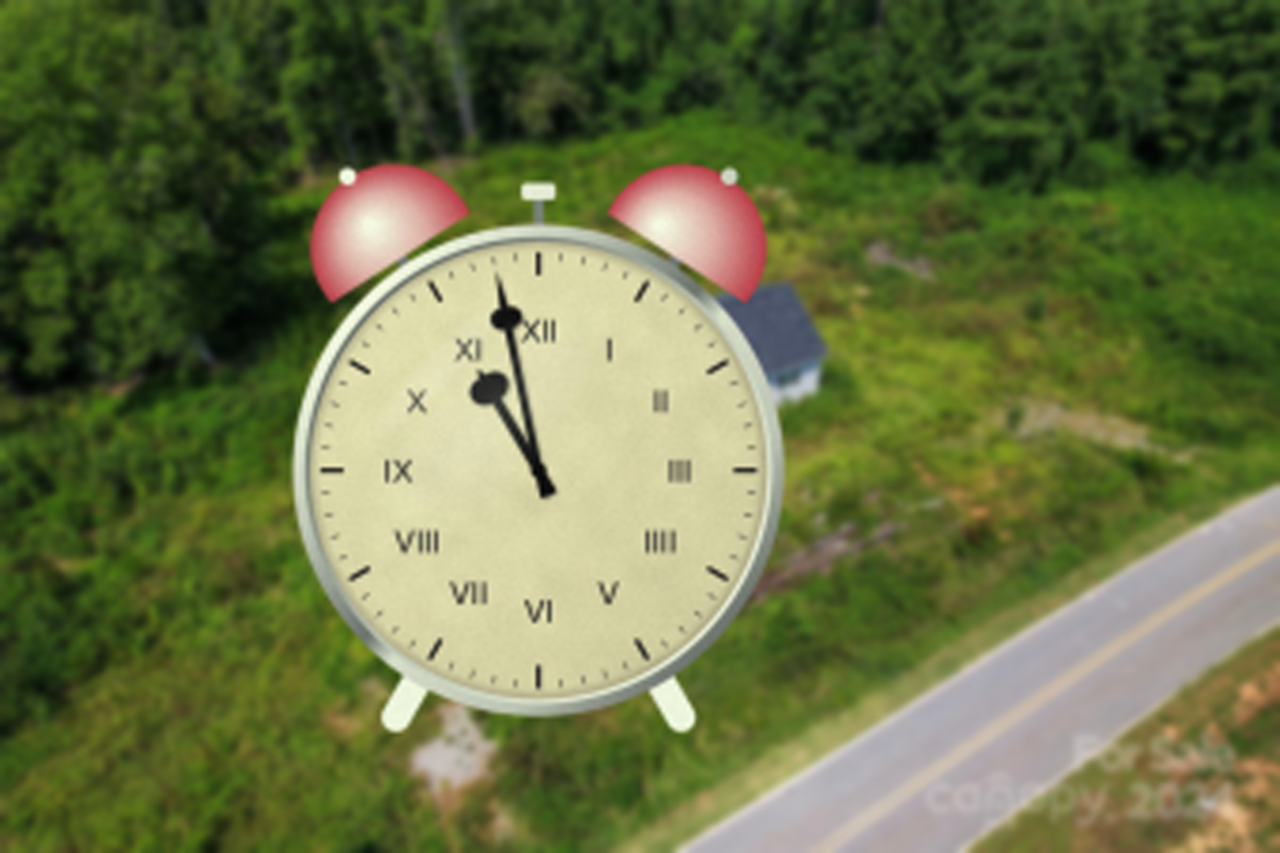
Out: {"hour": 10, "minute": 58}
